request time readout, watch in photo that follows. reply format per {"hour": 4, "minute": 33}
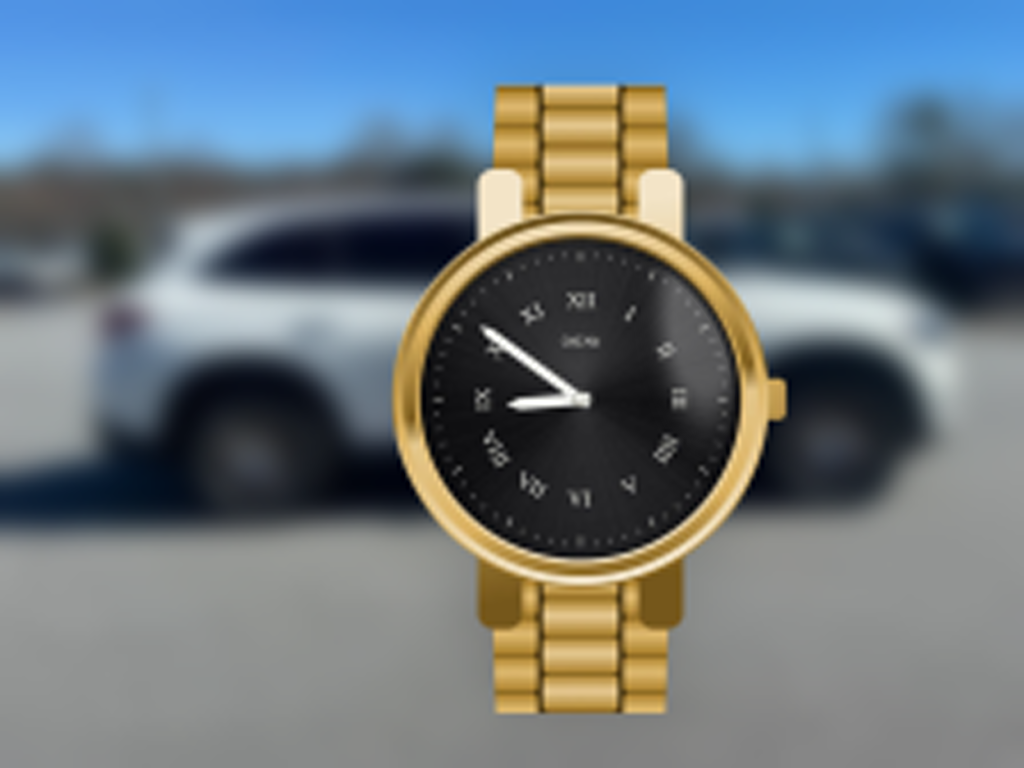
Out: {"hour": 8, "minute": 51}
